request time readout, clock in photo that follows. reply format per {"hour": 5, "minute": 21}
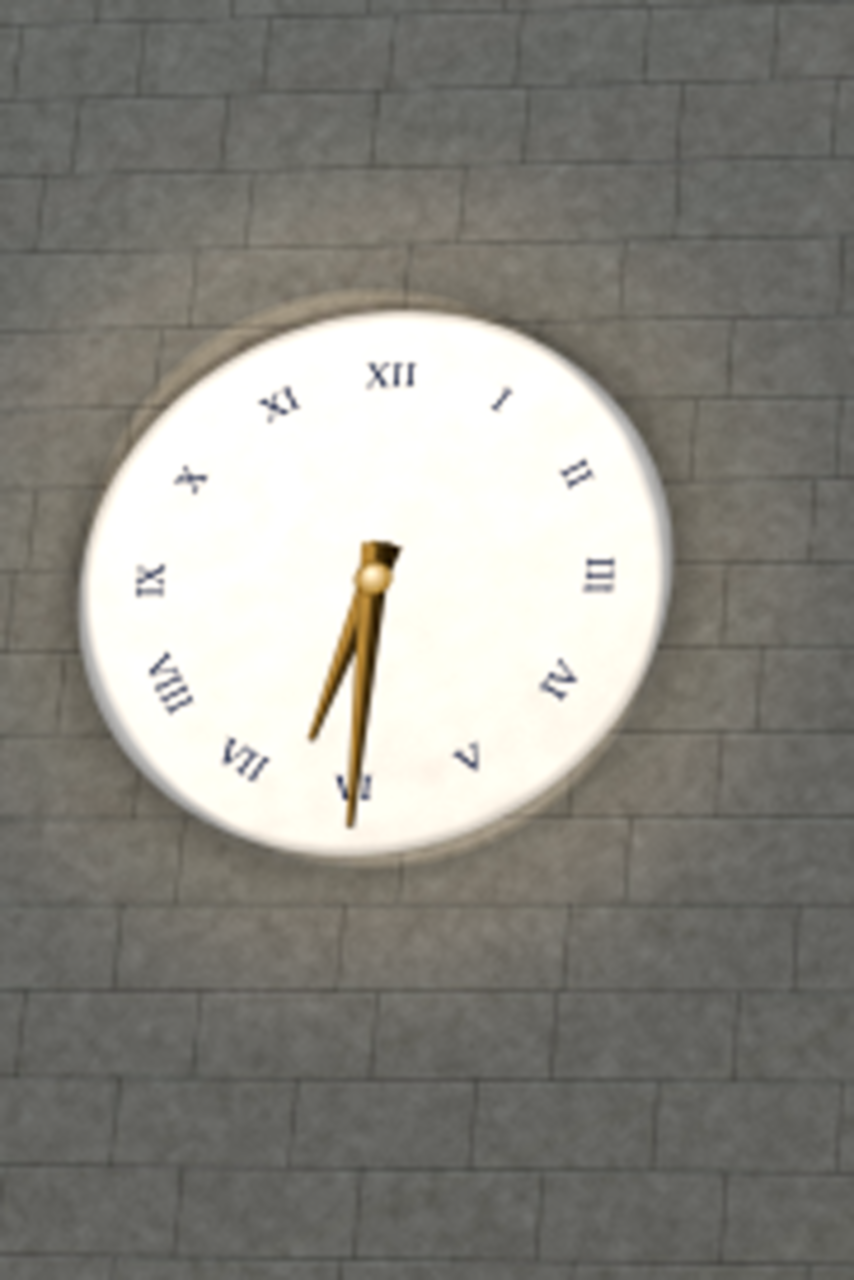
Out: {"hour": 6, "minute": 30}
